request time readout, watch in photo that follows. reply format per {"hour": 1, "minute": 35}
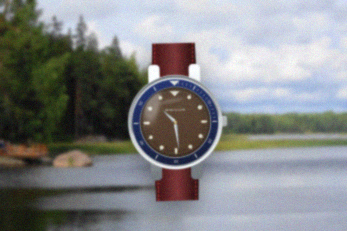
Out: {"hour": 10, "minute": 29}
